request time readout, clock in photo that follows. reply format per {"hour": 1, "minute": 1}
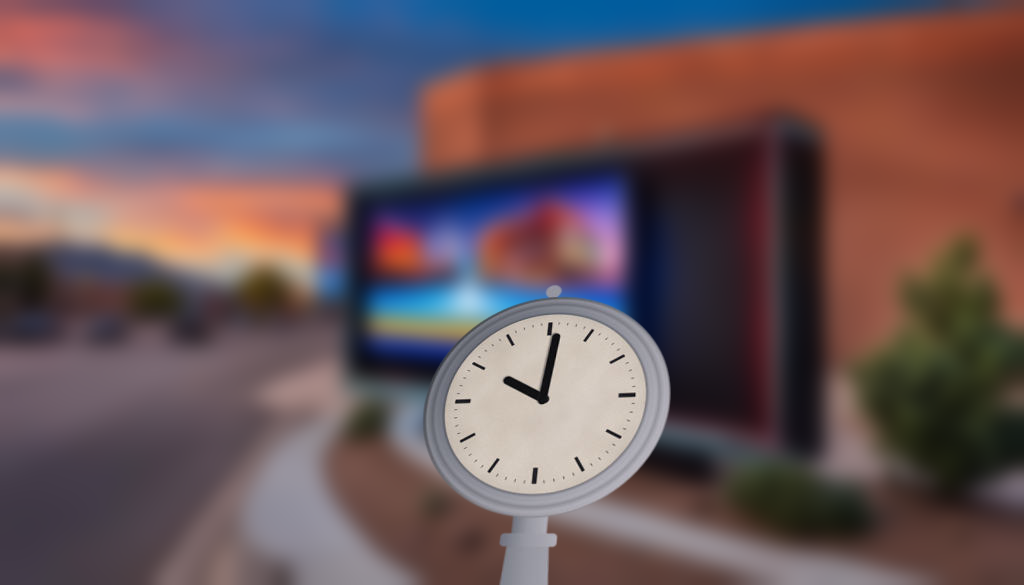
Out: {"hour": 10, "minute": 1}
